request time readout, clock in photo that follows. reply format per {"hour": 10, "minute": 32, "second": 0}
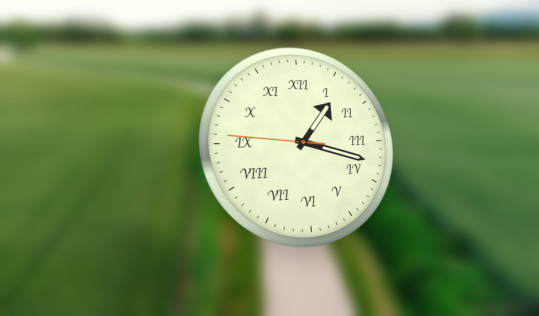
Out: {"hour": 1, "minute": 17, "second": 46}
